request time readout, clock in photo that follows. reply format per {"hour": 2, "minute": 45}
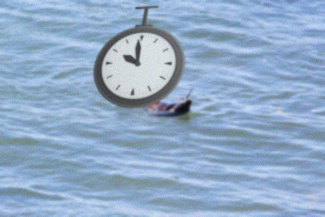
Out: {"hour": 9, "minute": 59}
